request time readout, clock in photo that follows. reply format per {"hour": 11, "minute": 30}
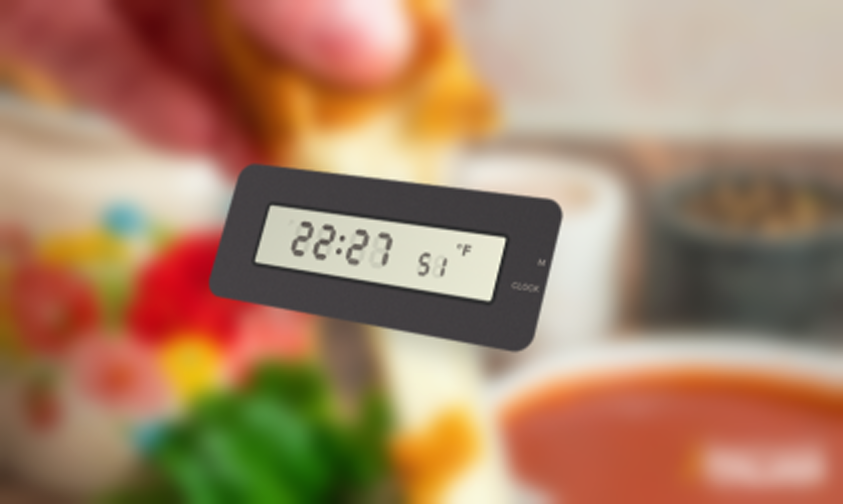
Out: {"hour": 22, "minute": 27}
